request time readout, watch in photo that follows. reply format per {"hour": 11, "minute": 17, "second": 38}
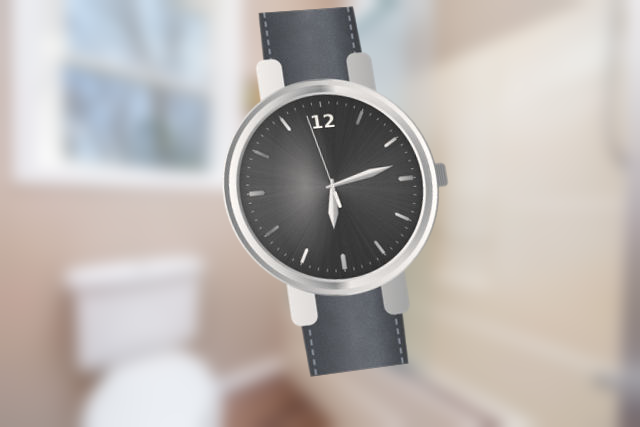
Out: {"hour": 6, "minute": 12, "second": 58}
